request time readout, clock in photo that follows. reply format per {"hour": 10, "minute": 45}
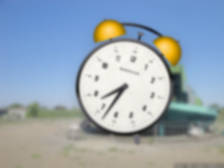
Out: {"hour": 7, "minute": 33}
